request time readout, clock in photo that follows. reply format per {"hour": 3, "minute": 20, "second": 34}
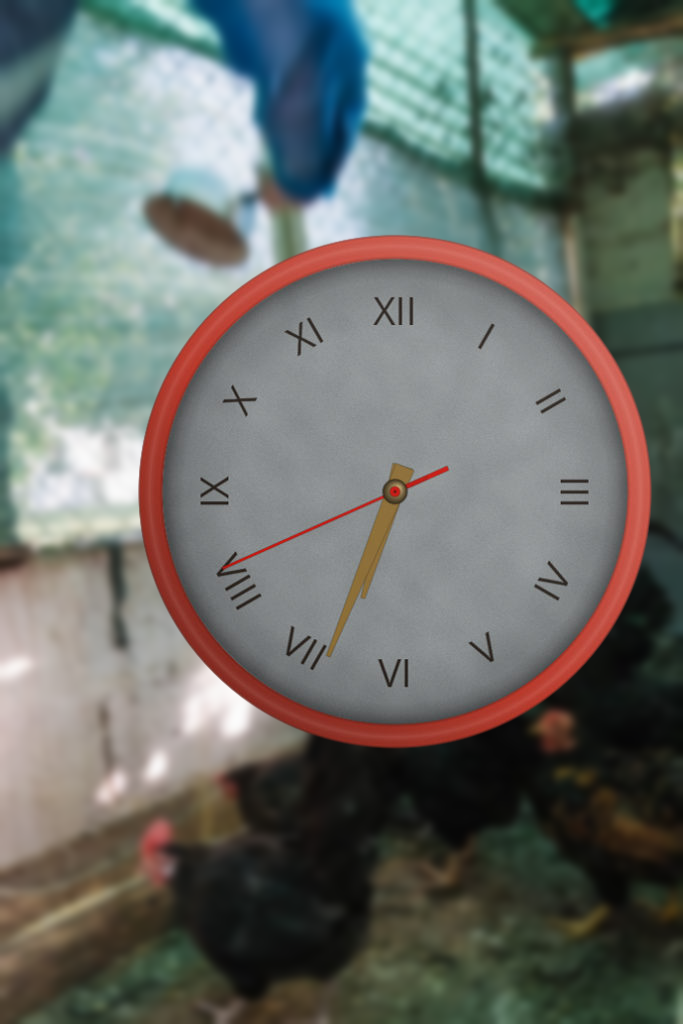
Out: {"hour": 6, "minute": 33, "second": 41}
